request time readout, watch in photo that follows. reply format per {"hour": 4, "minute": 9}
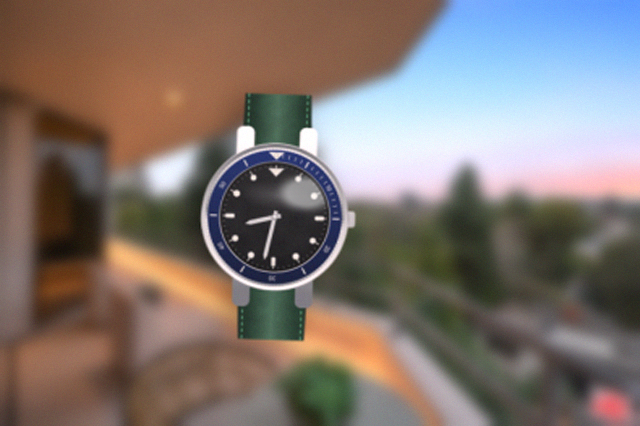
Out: {"hour": 8, "minute": 32}
